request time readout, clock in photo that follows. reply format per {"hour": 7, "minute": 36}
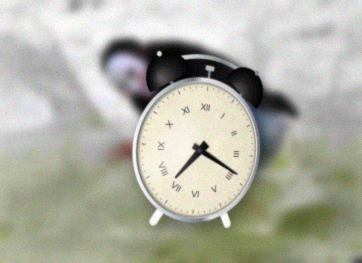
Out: {"hour": 7, "minute": 19}
